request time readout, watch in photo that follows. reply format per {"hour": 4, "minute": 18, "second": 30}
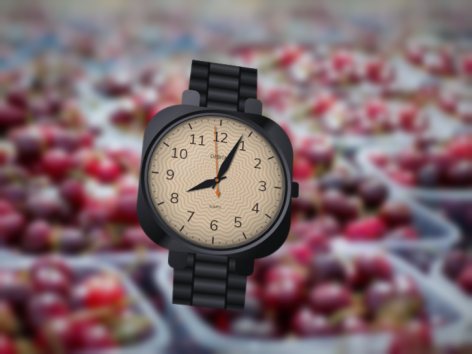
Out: {"hour": 8, "minute": 3, "second": 59}
